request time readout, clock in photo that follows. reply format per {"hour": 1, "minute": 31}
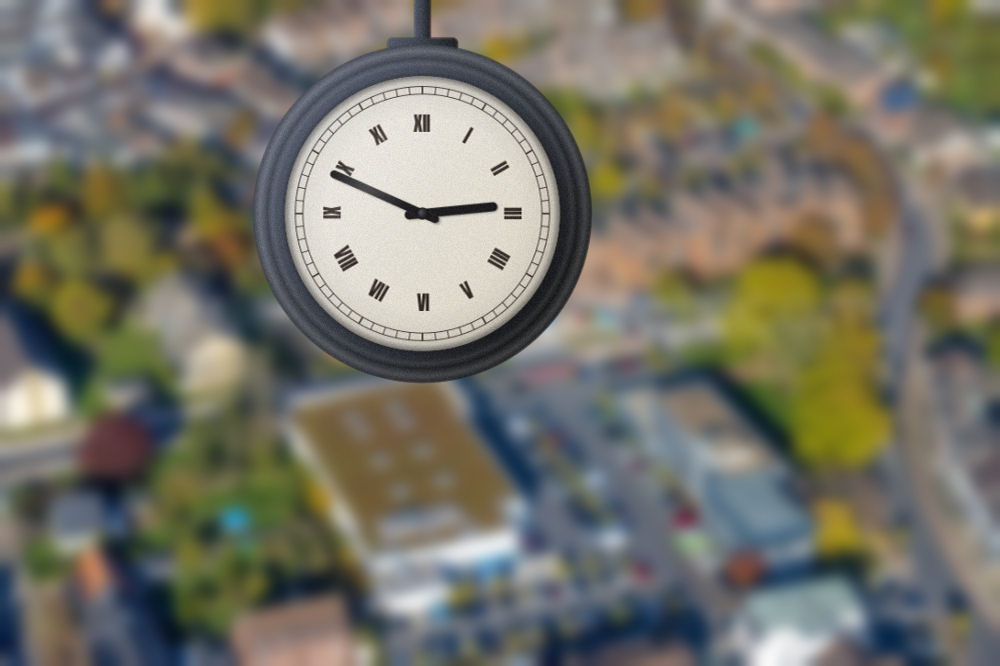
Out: {"hour": 2, "minute": 49}
